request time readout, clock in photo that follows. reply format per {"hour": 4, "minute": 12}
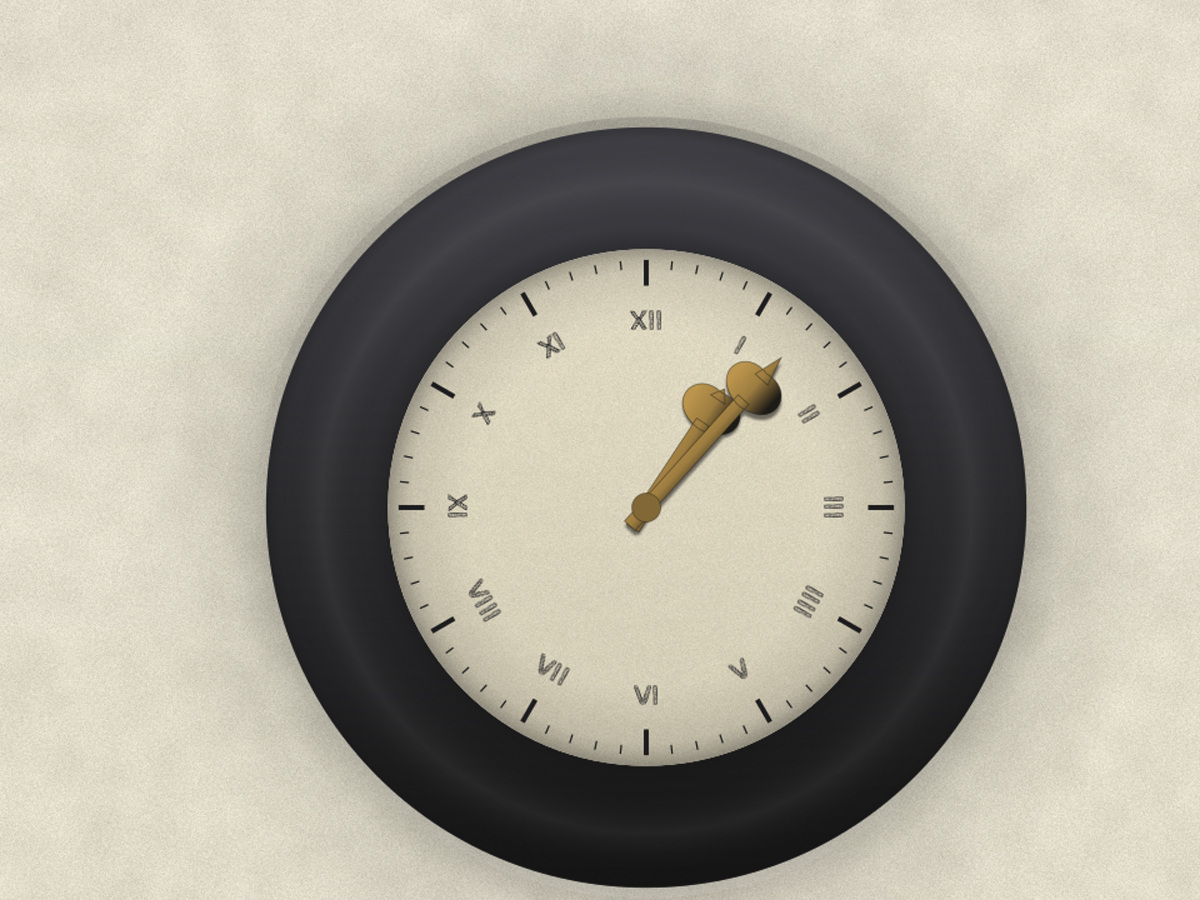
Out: {"hour": 1, "minute": 7}
